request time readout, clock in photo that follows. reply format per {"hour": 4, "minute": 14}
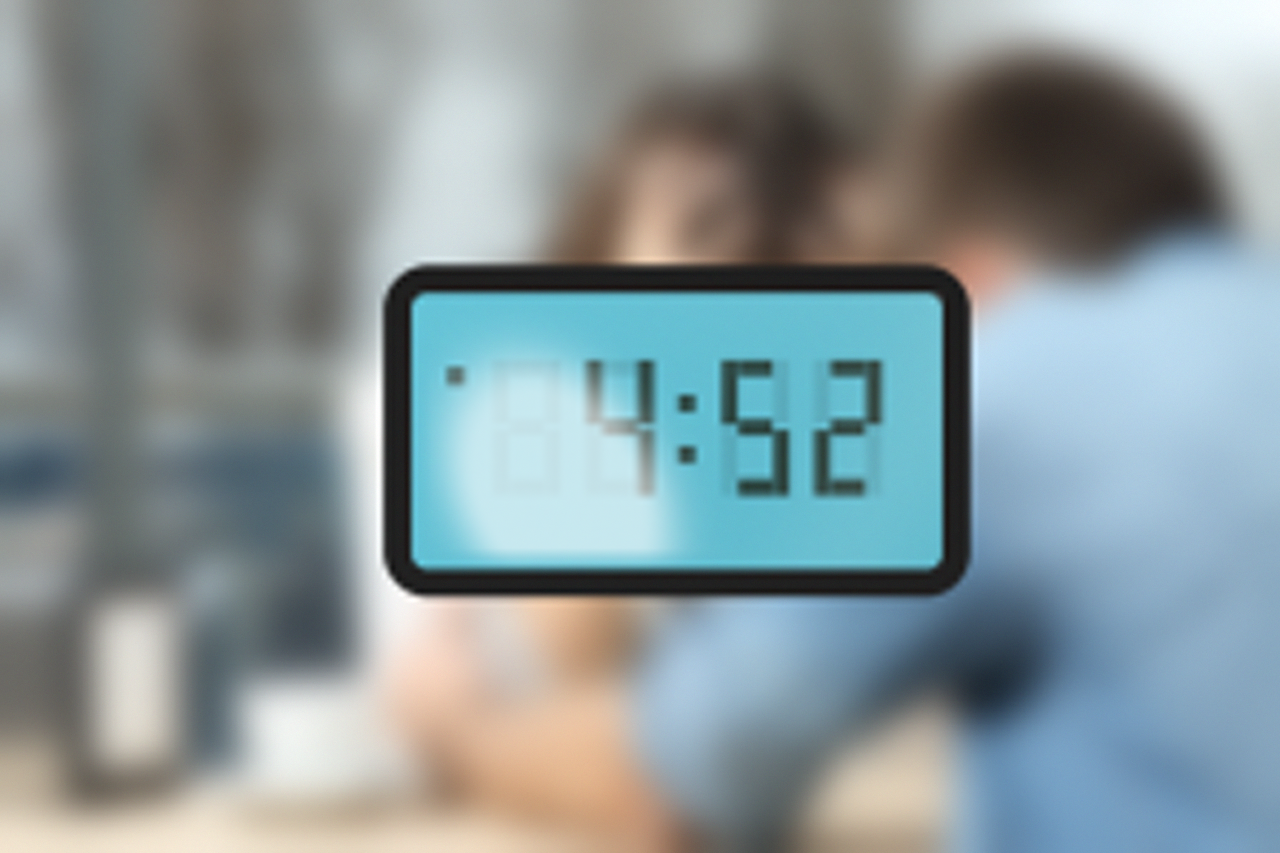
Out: {"hour": 4, "minute": 52}
